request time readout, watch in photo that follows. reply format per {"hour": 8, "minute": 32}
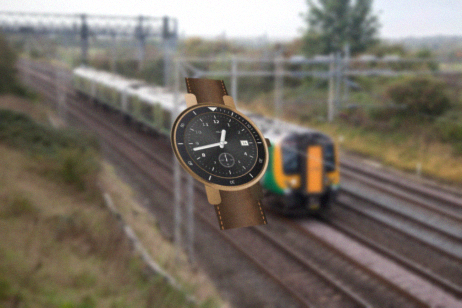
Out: {"hour": 12, "minute": 43}
